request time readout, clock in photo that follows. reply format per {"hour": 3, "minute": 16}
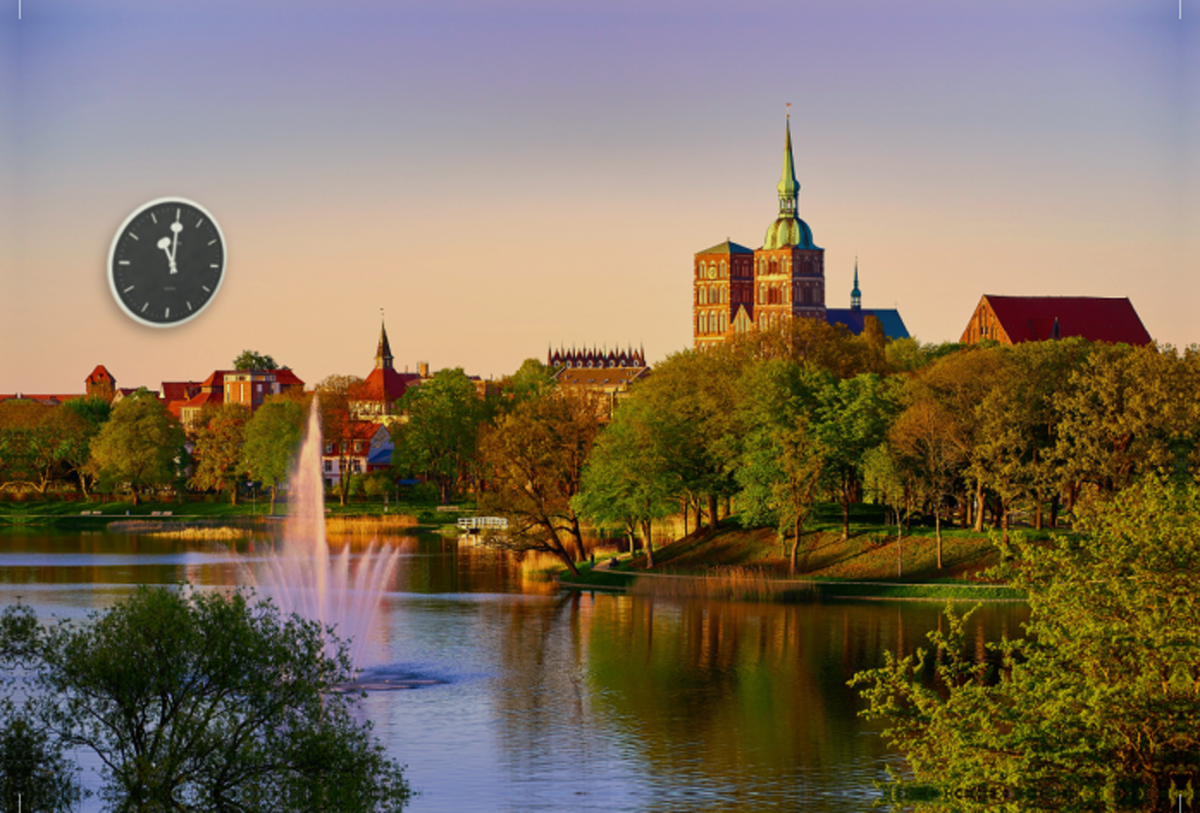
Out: {"hour": 11, "minute": 0}
